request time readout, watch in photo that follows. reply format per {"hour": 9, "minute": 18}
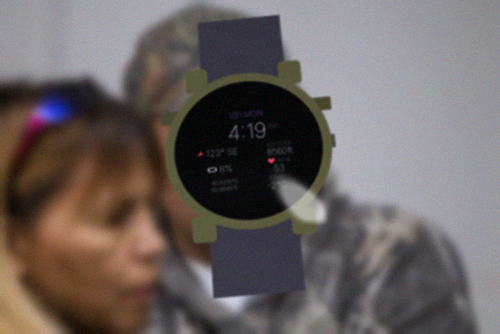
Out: {"hour": 4, "minute": 19}
